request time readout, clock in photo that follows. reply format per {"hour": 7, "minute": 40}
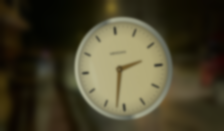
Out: {"hour": 2, "minute": 32}
